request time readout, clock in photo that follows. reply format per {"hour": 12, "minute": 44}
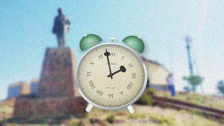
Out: {"hour": 1, "minute": 58}
